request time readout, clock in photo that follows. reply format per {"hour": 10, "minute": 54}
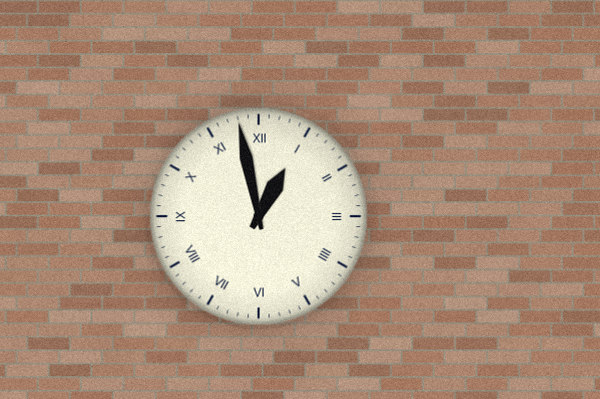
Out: {"hour": 12, "minute": 58}
